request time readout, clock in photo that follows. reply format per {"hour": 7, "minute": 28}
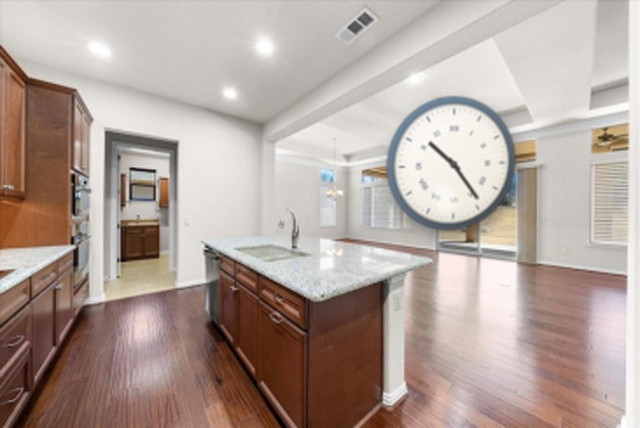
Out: {"hour": 10, "minute": 24}
